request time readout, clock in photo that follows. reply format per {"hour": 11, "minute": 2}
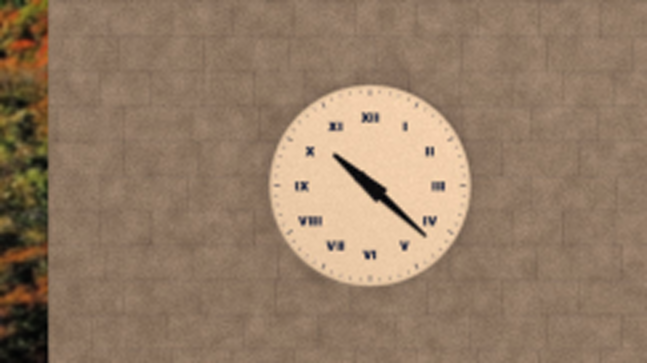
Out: {"hour": 10, "minute": 22}
